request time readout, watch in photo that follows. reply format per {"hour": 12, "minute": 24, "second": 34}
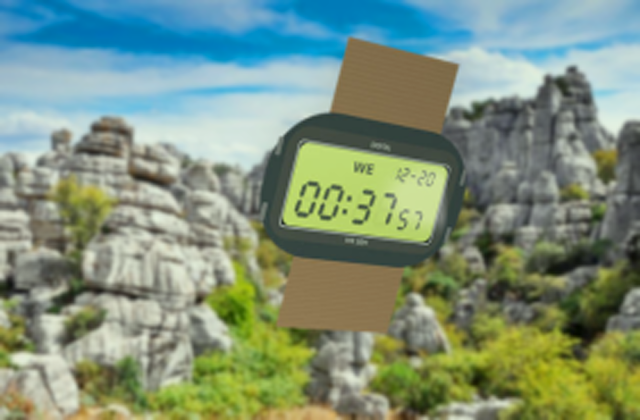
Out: {"hour": 0, "minute": 37, "second": 57}
